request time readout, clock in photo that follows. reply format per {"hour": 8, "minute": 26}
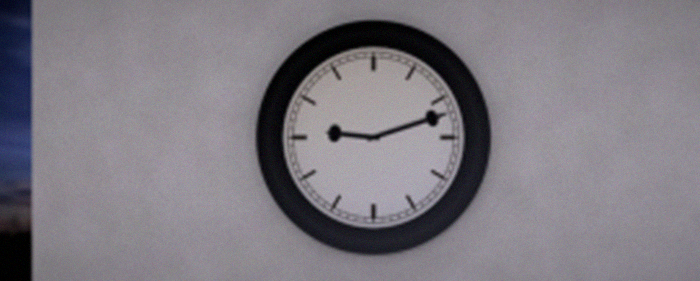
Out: {"hour": 9, "minute": 12}
